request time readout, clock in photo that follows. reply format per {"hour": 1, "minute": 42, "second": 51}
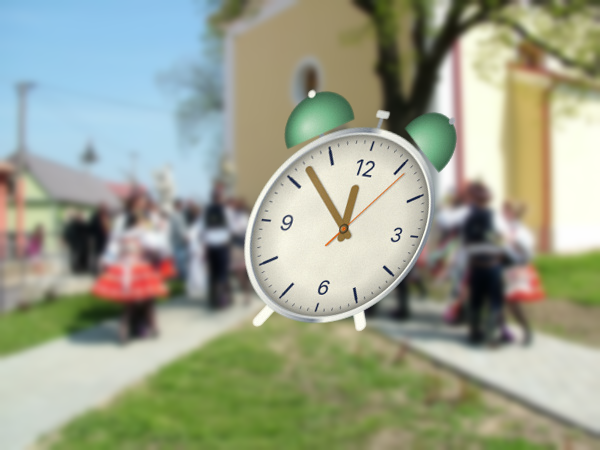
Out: {"hour": 11, "minute": 52, "second": 6}
